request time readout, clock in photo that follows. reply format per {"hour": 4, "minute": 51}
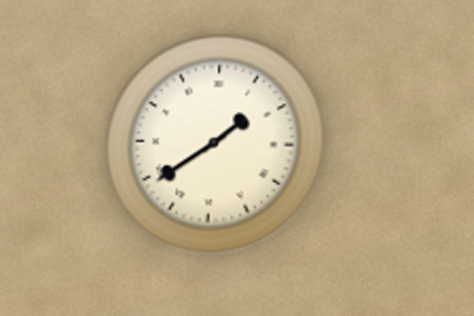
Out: {"hour": 1, "minute": 39}
